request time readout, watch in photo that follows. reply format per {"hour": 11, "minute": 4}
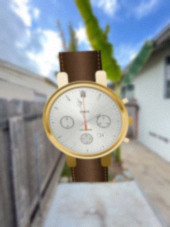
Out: {"hour": 1, "minute": 58}
